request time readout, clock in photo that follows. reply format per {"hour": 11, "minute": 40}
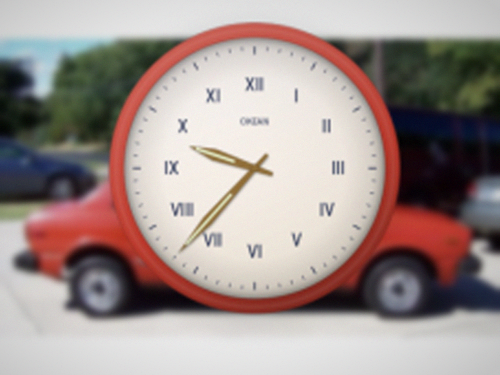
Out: {"hour": 9, "minute": 37}
